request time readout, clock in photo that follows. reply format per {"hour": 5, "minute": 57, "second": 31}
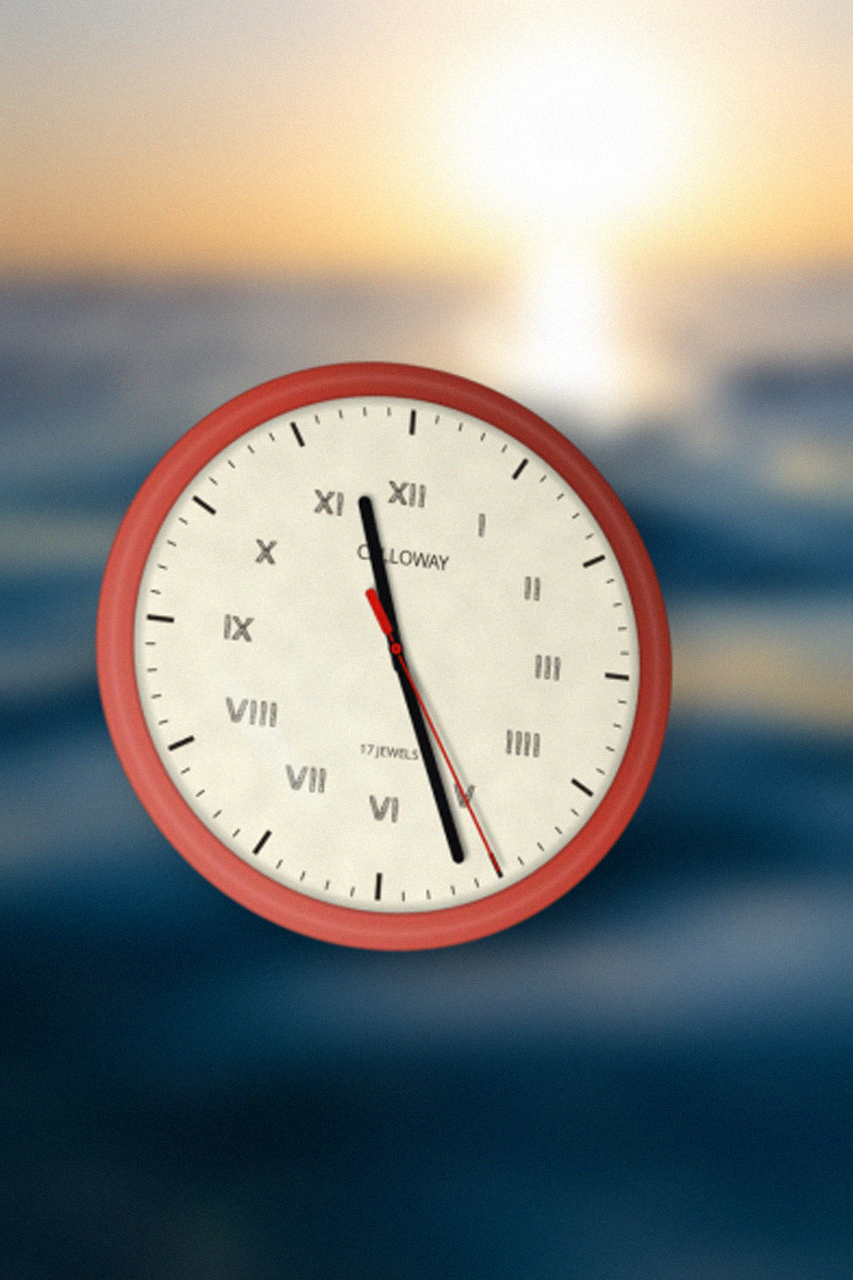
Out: {"hour": 11, "minute": 26, "second": 25}
